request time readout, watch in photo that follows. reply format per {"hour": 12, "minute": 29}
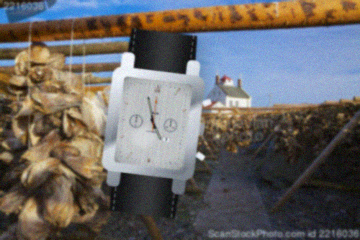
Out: {"hour": 4, "minute": 57}
